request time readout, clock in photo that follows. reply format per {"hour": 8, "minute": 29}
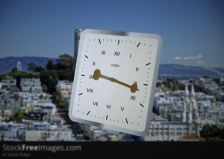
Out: {"hour": 9, "minute": 17}
